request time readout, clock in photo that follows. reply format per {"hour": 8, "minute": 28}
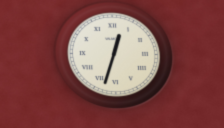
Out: {"hour": 12, "minute": 33}
